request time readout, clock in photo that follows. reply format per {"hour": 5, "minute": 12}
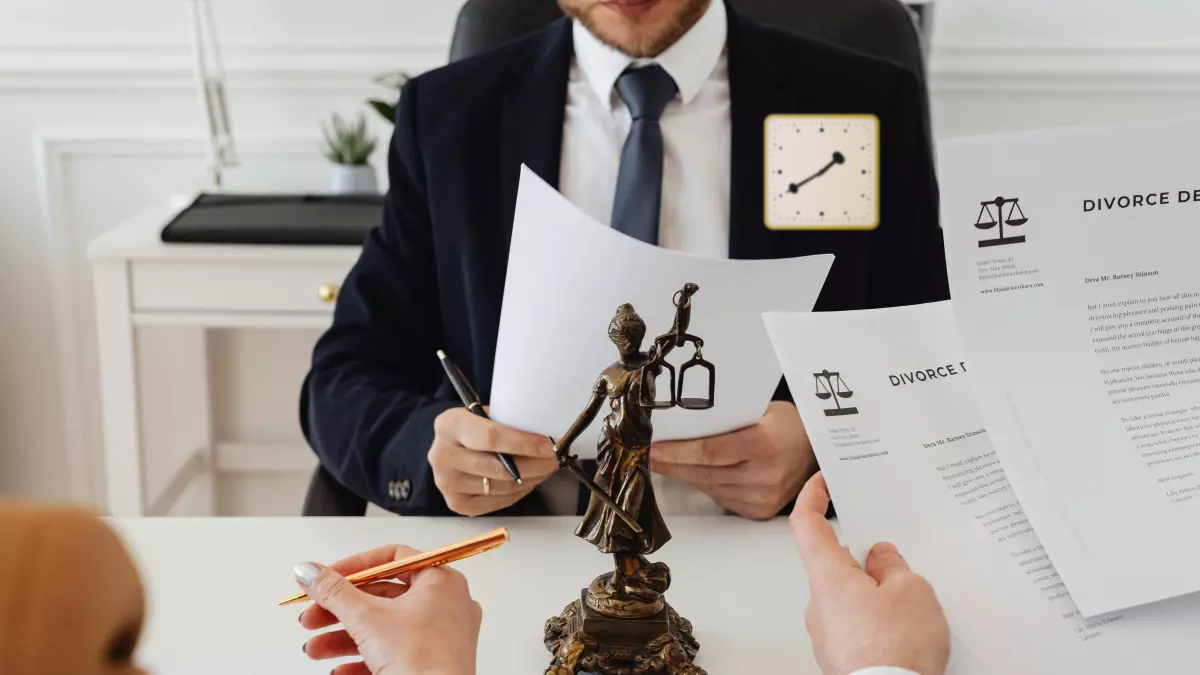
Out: {"hour": 1, "minute": 40}
